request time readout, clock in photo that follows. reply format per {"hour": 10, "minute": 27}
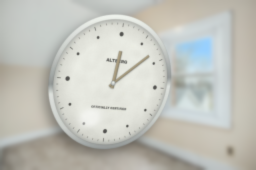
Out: {"hour": 12, "minute": 8}
